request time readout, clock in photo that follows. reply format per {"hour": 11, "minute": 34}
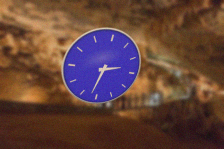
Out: {"hour": 2, "minute": 32}
